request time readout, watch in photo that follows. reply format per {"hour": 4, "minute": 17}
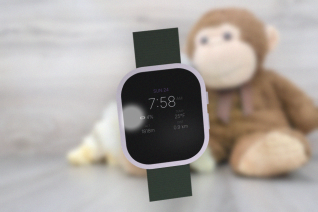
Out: {"hour": 7, "minute": 58}
